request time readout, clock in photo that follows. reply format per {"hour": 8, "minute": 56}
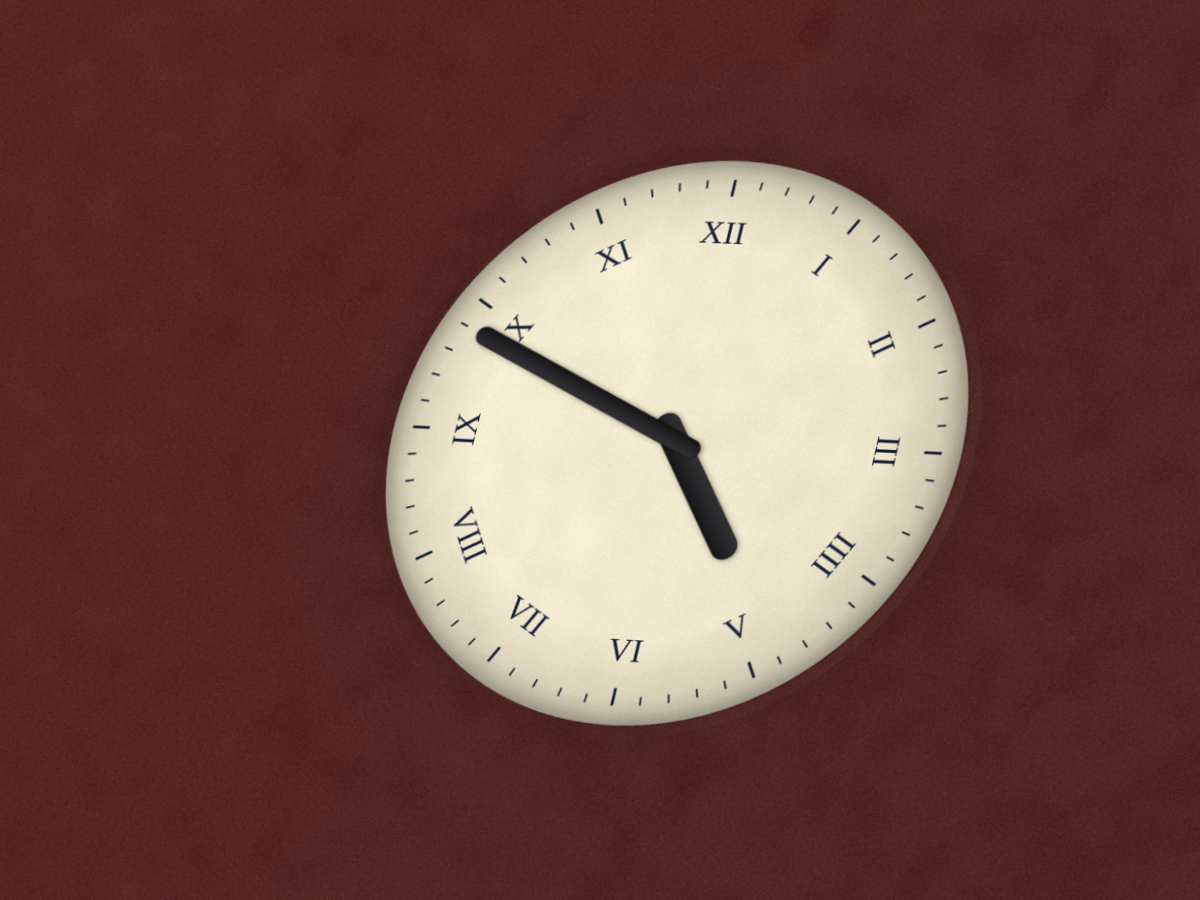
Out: {"hour": 4, "minute": 49}
